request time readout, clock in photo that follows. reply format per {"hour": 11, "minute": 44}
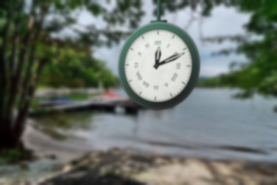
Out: {"hour": 12, "minute": 11}
